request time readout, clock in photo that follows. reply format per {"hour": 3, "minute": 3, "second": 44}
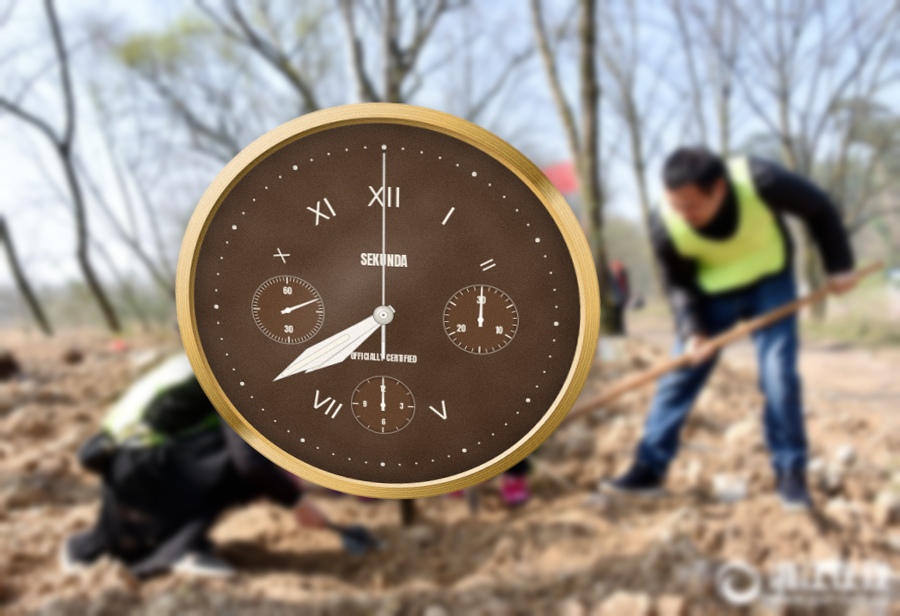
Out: {"hour": 7, "minute": 39, "second": 11}
